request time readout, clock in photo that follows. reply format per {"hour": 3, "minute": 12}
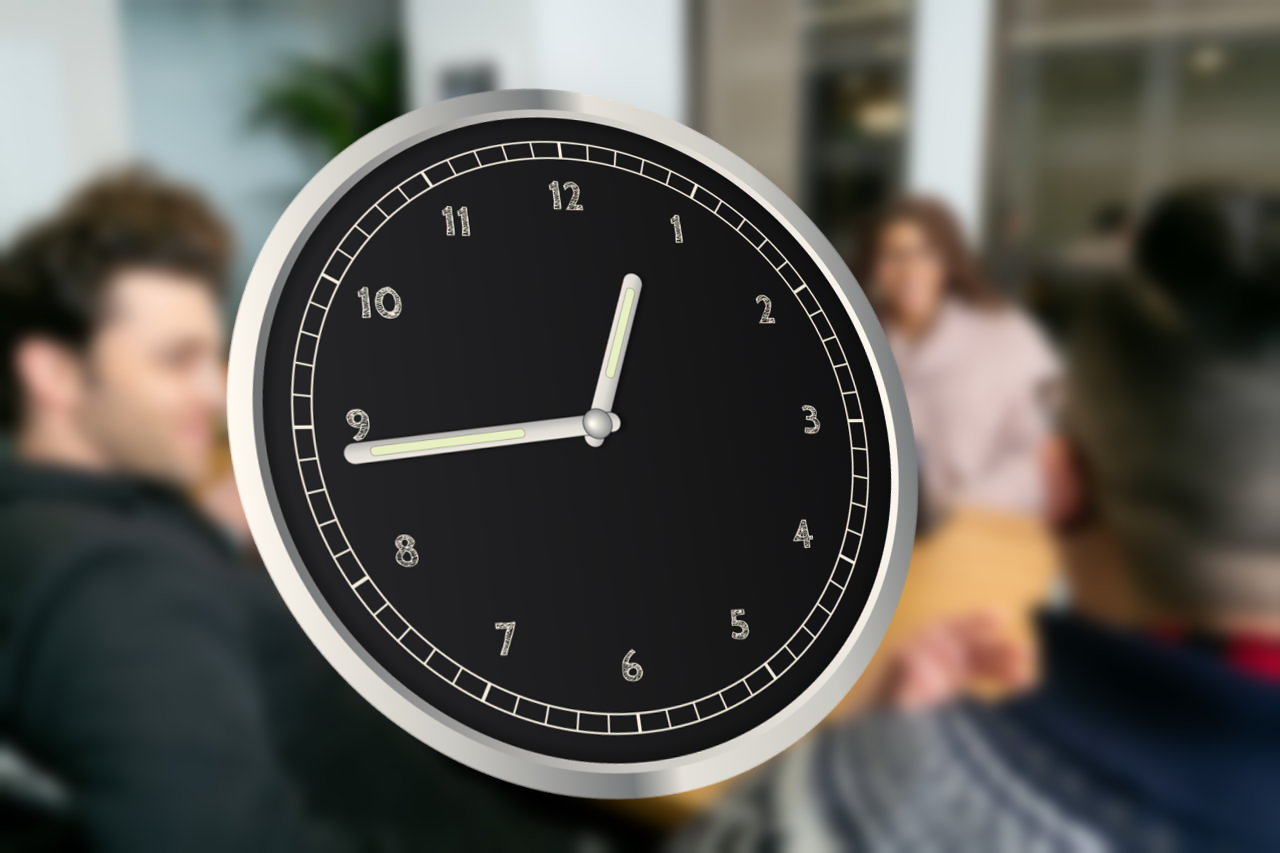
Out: {"hour": 12, "minute": 44}
